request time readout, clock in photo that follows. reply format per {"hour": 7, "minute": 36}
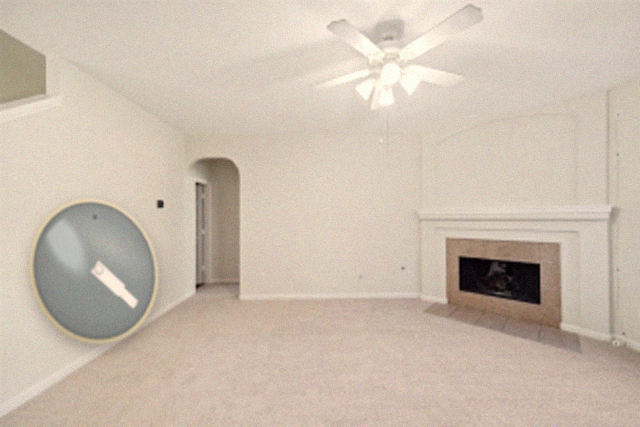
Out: {"hour": 4, "minute": 22}
